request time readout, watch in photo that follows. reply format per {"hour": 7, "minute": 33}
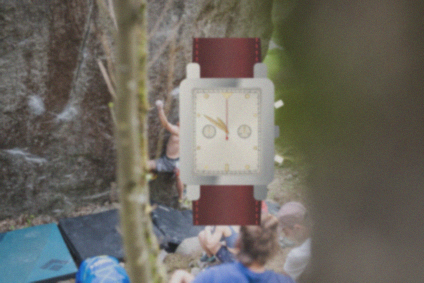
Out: {"hour": 10, "minute": 51}
